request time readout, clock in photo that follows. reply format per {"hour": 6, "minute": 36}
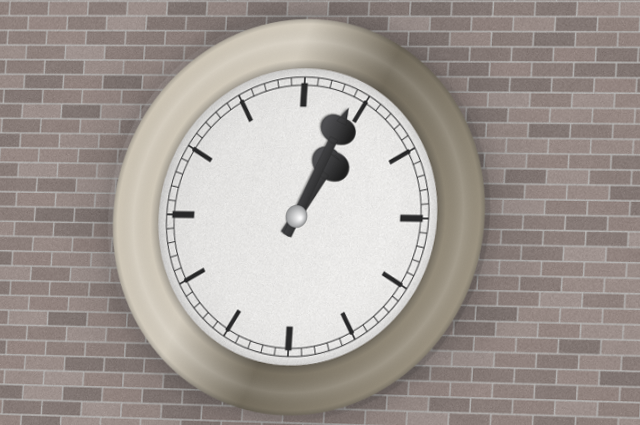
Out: {"hour": 1, "minute": 4}
